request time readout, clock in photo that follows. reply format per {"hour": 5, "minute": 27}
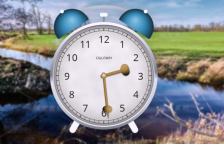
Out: {"hour": 2, "minute": 29}
